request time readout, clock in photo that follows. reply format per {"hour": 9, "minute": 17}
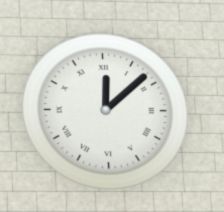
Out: {"hour": 12, "minute": 8}
